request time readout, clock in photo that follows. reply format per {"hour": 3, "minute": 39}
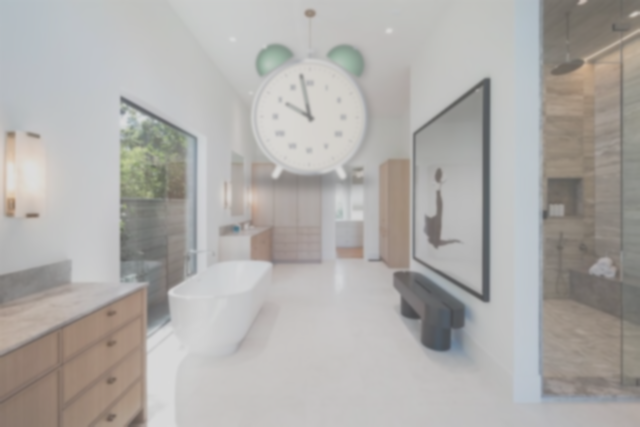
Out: {"hour": 9, "minute": 58}
